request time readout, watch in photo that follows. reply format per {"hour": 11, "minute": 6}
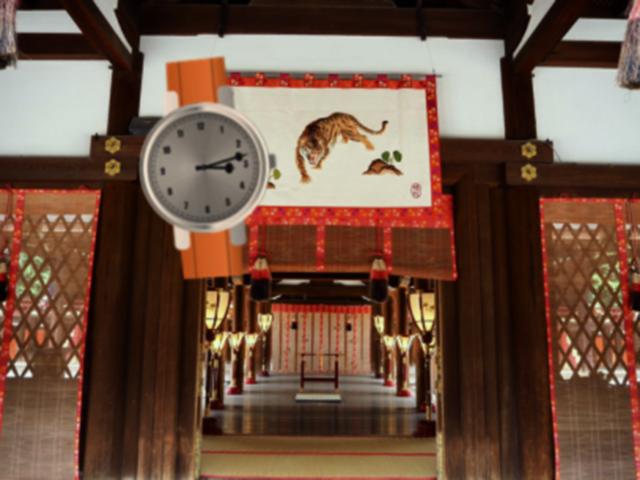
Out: {"hour": 3, "minute": 13}
